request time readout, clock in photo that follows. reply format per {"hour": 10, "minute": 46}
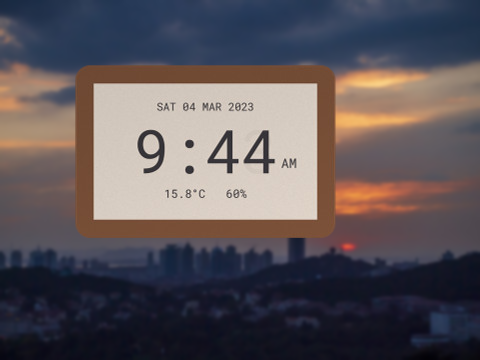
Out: {"hour": 9, "minute": 44}
